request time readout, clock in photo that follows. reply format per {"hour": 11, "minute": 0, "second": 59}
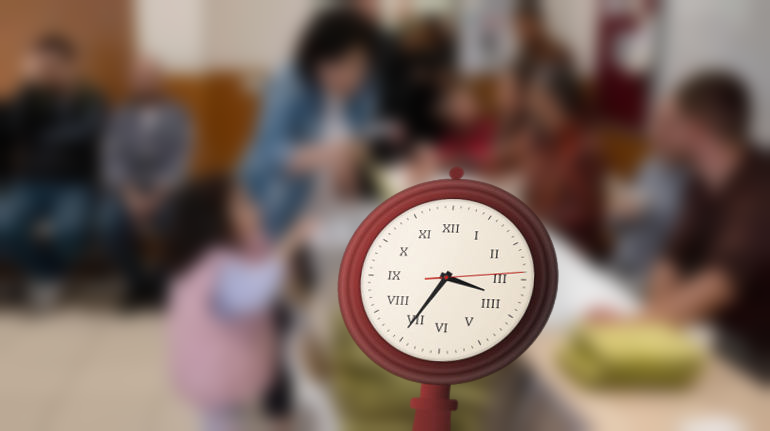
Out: {"hour": 3, "minute": 35, "second": 14}
